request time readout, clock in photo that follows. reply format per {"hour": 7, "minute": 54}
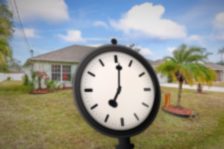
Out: {"hour": 7, "minute": 1}
